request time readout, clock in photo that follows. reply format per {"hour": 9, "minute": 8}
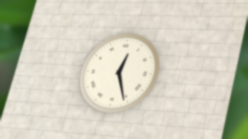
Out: {"hour": 12, "minute": 26}
